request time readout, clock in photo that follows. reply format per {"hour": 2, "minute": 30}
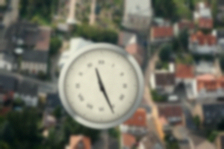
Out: {"hour": 11, "minute": 26}
